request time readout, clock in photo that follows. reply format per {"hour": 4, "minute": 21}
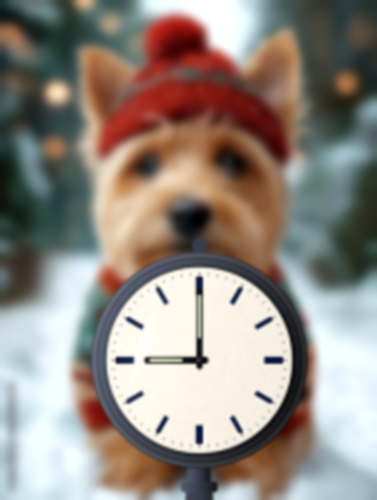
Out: {"hour": 9, "minute": 0}
